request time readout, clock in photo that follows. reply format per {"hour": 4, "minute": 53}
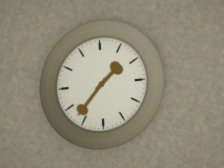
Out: {"hour": 1, "minute": 37}
